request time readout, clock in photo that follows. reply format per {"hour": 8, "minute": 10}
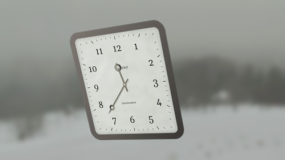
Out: {"hour": 11, "minute": 37}
